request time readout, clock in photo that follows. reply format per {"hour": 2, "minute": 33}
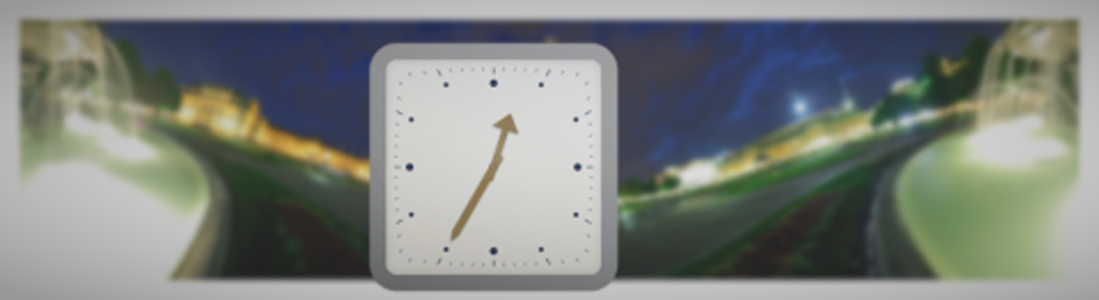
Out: {"hour": 12, "minute": 35}
